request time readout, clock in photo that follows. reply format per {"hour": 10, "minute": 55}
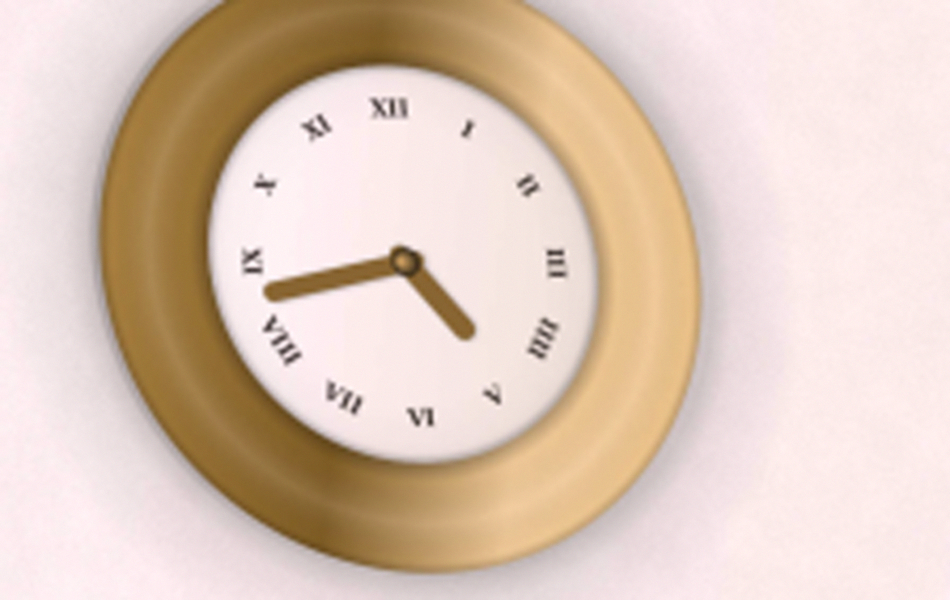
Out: {"hour": 4, "minute": 43}
